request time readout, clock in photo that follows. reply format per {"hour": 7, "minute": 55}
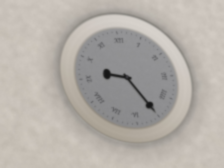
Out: {"hour": 9, "minute": 25}
